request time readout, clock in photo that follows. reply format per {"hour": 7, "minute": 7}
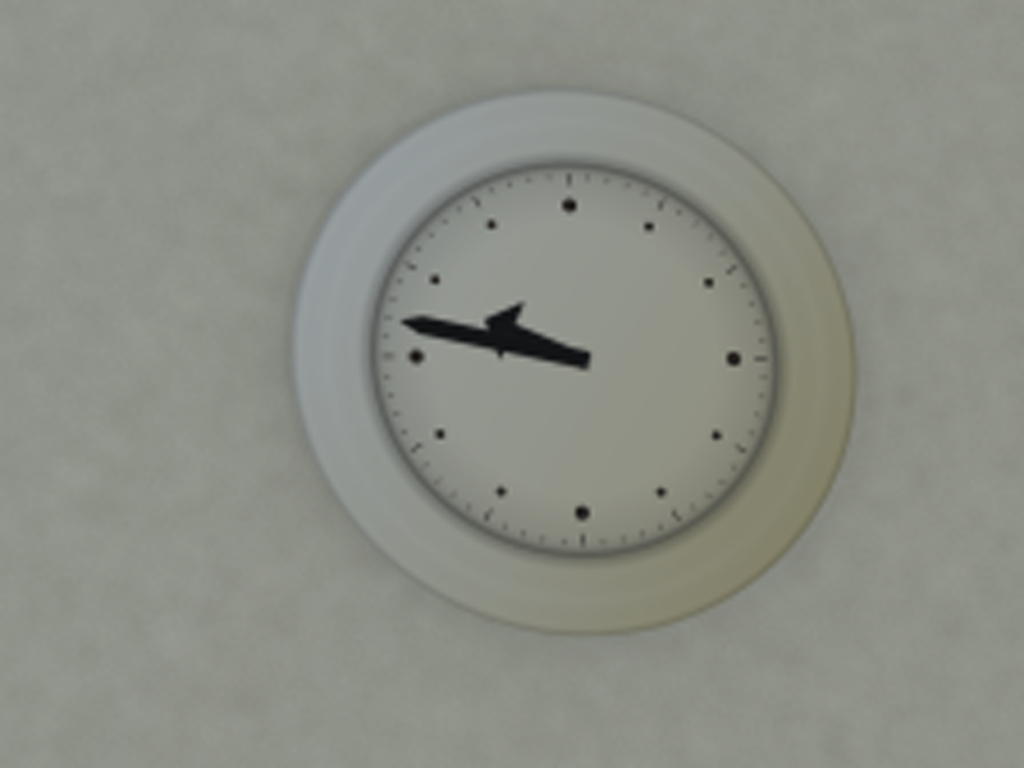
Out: {"hour": 9, "minute": 47}
